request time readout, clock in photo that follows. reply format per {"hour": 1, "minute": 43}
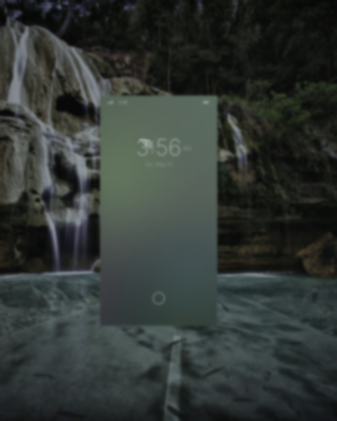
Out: {"hour": 3, "minute": 56}
